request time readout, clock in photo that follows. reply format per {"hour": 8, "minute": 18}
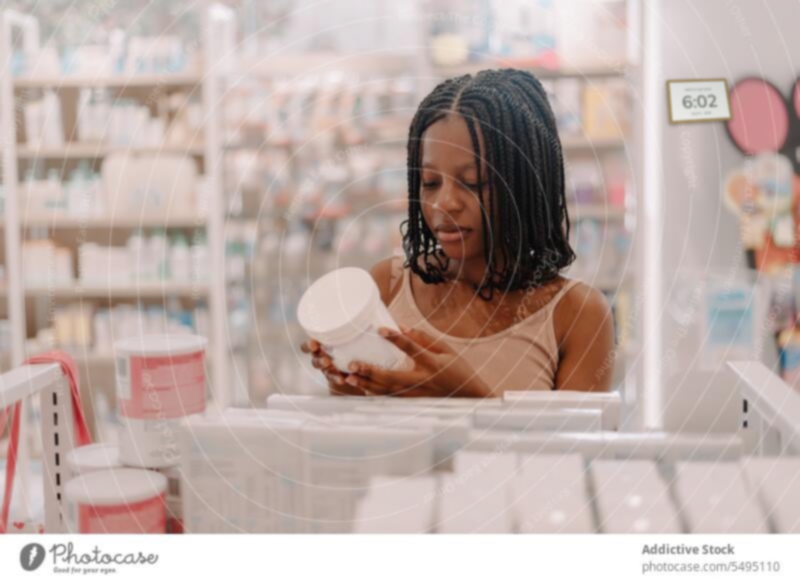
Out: {"hour": 6, "minute": 2}
